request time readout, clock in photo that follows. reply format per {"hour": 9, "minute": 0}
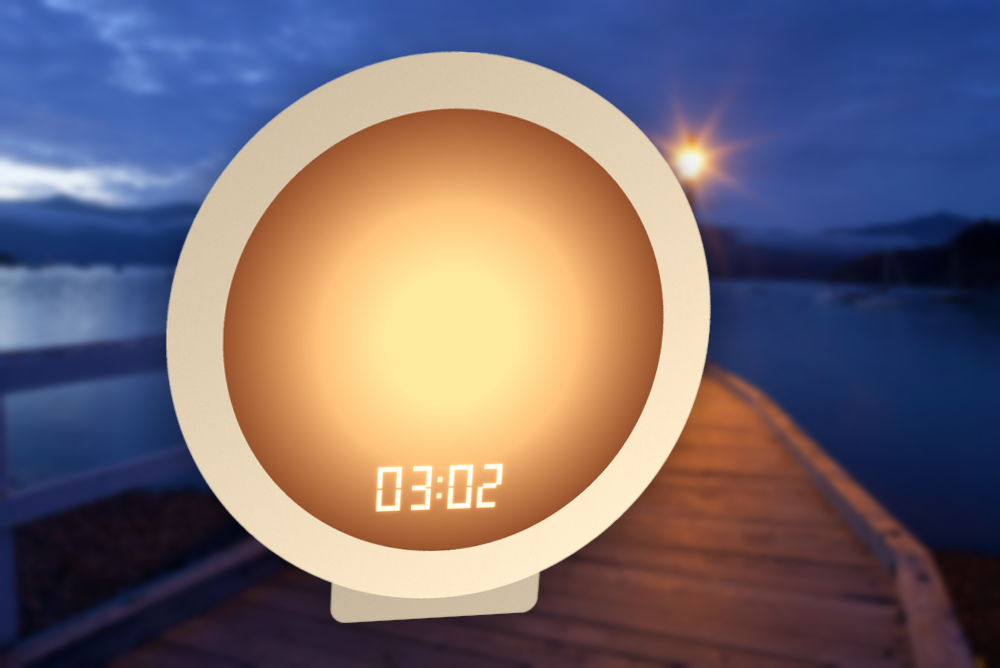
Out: {"hour": 3, "minute": 2}
